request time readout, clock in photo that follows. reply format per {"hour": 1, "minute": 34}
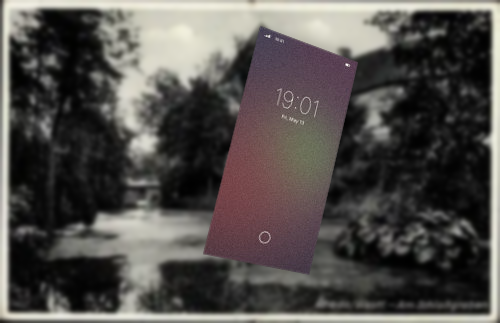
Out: {"hour": 19, "minute": 1}
